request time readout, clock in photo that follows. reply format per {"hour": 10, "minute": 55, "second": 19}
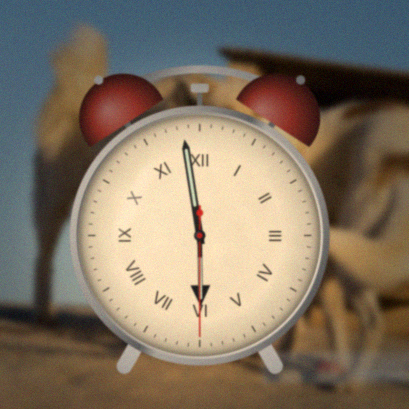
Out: {"hour": 5, "minute": 58, "second": 30}
